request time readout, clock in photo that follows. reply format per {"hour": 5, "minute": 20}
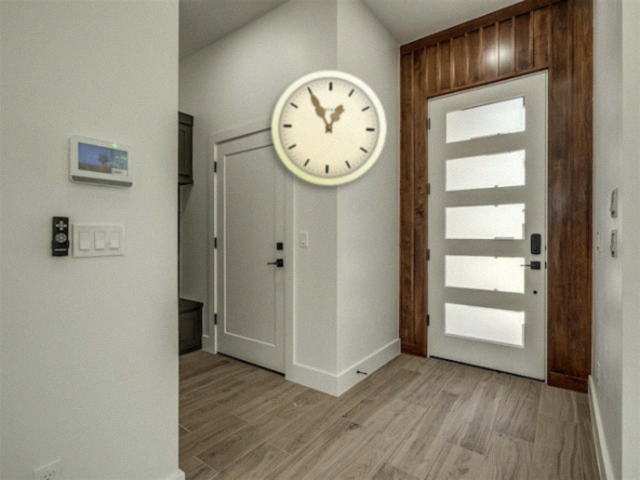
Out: {"hour": 12, "minute": 55}
